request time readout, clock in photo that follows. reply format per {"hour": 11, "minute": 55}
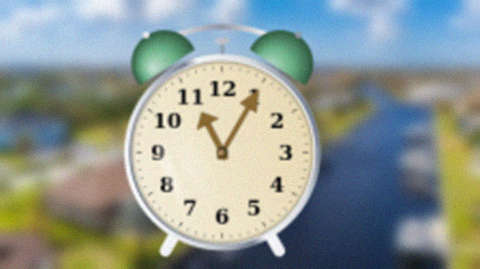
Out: {"hour": 11, "minute": 5}
